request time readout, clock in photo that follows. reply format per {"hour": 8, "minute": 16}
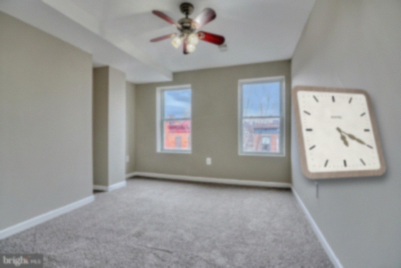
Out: {"hour": 5, "minute": 20}
